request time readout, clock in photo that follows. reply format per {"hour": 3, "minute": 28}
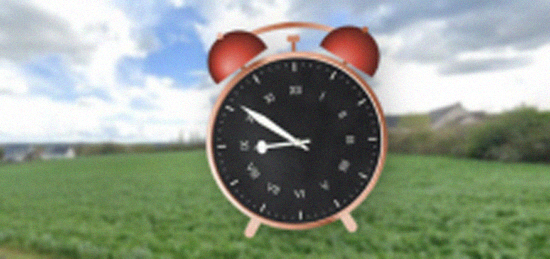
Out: {"hour": 8, "minute": 51}
